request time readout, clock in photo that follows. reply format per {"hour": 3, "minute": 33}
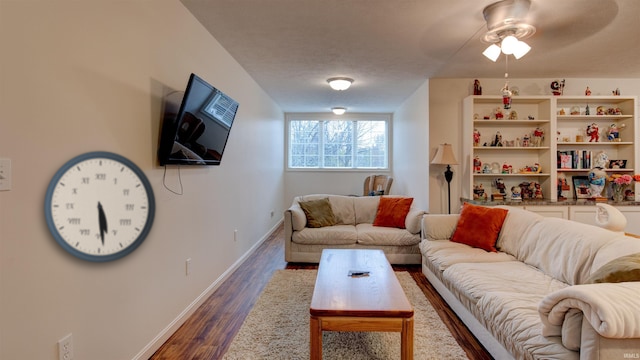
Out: {"hour": 5, "minute": 29}
